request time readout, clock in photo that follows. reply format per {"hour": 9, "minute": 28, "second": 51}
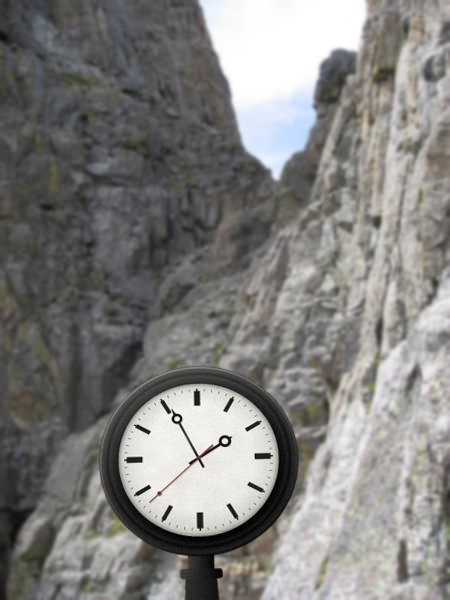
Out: {"hour": 1, "minute": 55, "second": 38}
